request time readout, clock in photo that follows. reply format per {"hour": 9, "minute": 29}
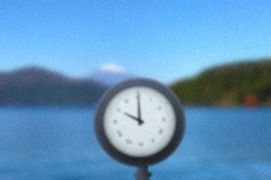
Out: {"hour": 10, "minute": 0}
